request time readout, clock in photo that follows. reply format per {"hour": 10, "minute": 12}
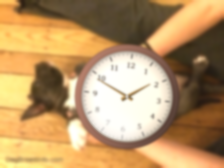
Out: {"hour": 1, "minute": 49}
